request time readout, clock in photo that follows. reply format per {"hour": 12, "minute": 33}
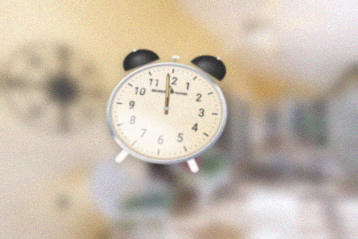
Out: {"hour": 11, "minute": 59}
